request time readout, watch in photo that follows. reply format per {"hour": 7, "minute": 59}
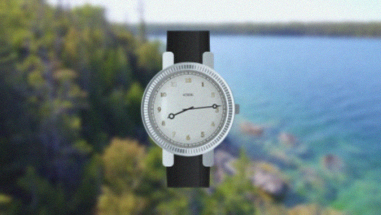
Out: {"hour": 8, "minute": 14}
